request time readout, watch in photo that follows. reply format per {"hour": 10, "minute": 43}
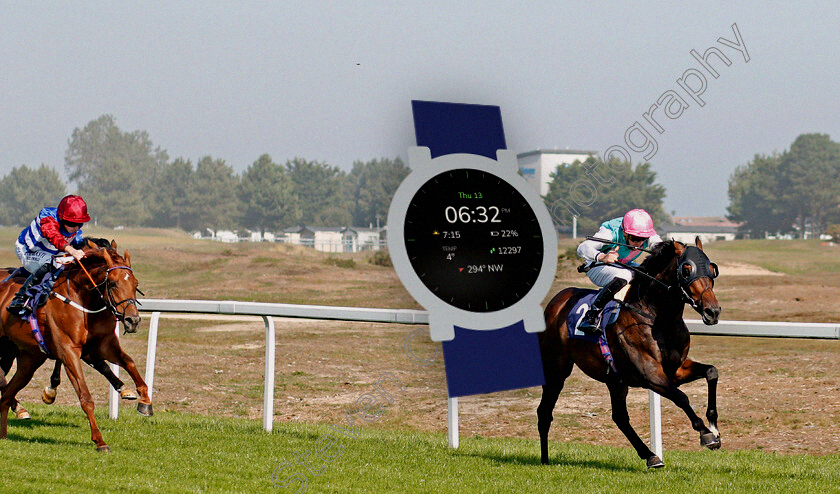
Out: {"hour": 6, "minute": 32}
